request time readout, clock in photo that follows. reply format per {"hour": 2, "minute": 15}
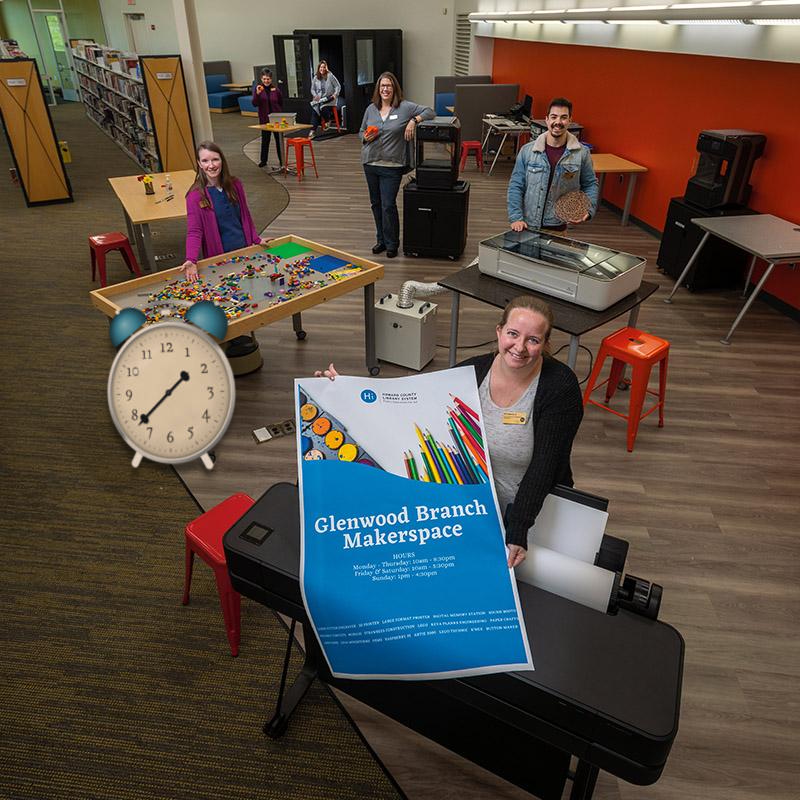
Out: {"hour": 1, "minute": 38}
